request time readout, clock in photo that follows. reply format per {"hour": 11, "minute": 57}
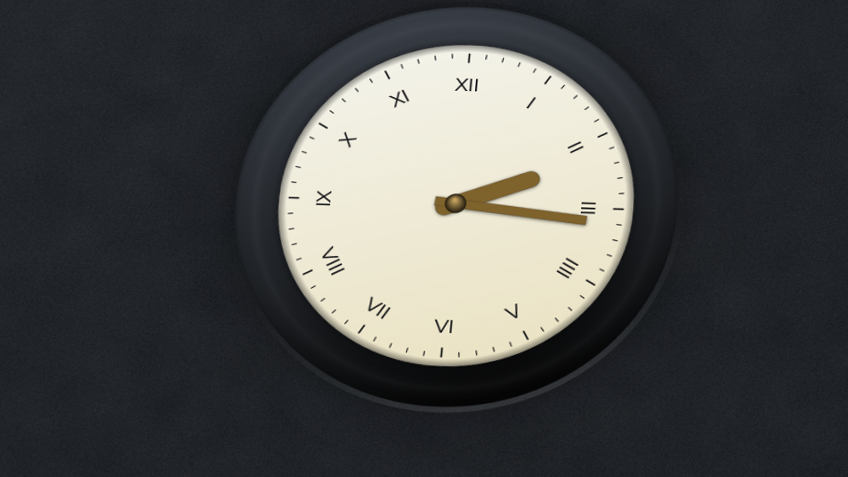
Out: {"hour": 2, "minute": 16}
